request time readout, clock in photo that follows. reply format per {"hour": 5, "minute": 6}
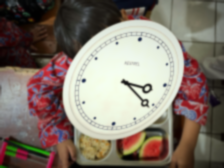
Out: {"hour": 3, "minute": 21}
